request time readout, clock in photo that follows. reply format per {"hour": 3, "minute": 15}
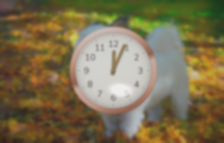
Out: {"hour": 12, "minute": 4}
